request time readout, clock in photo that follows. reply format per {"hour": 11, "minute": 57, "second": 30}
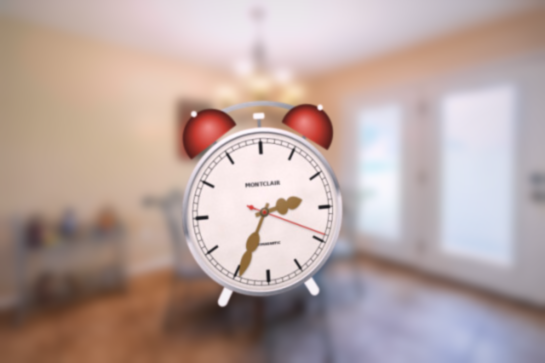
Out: {"hour": 2, "minute": 34, "second": 19}
